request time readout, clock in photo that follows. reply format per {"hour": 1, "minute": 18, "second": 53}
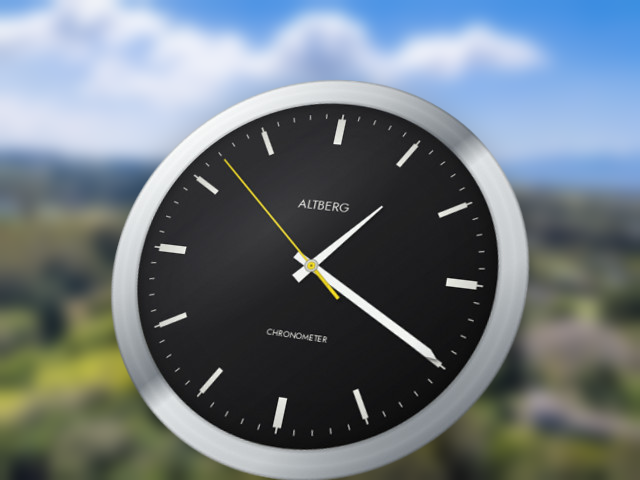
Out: {"hour": 1, "minute": 19, "second": 52}
